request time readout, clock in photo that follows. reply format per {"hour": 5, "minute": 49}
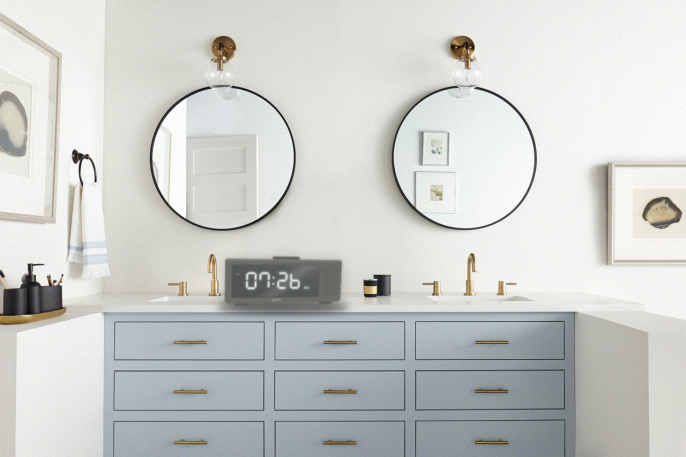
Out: {"hour": 7, "minute": 26}
